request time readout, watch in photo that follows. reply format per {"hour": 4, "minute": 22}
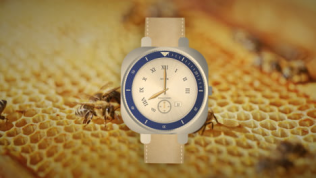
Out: {"hour": 8, "minute": 0}
